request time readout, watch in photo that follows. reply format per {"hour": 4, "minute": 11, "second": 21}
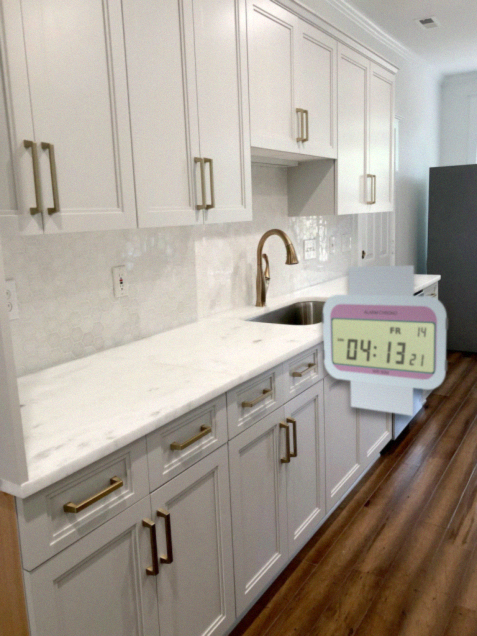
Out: {"hour": 4, "minute": 13, "second": 21}
